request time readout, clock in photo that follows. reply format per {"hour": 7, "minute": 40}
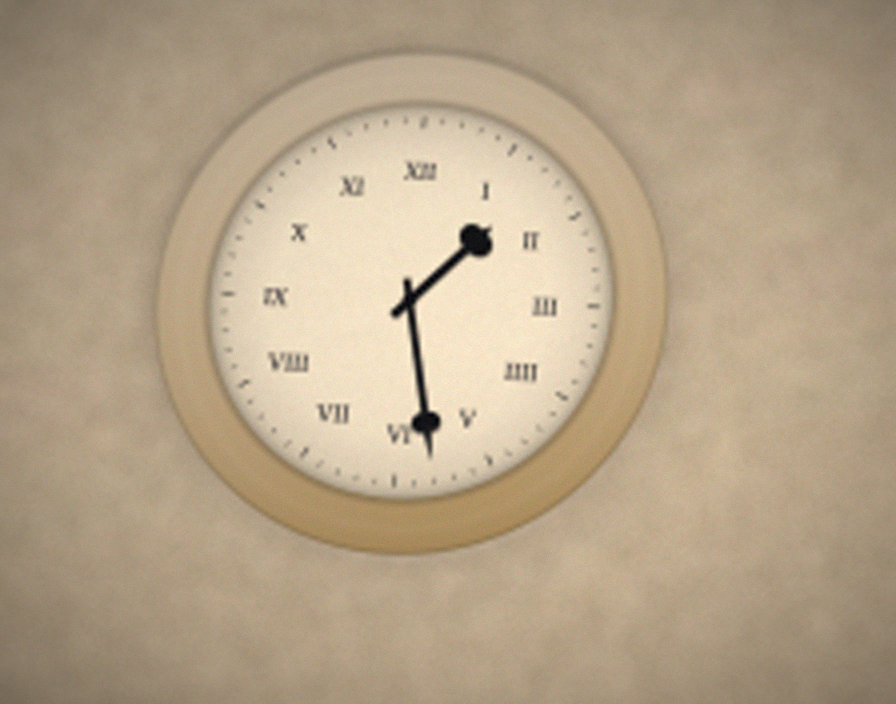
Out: {"hour": 1, "minute": 28}
